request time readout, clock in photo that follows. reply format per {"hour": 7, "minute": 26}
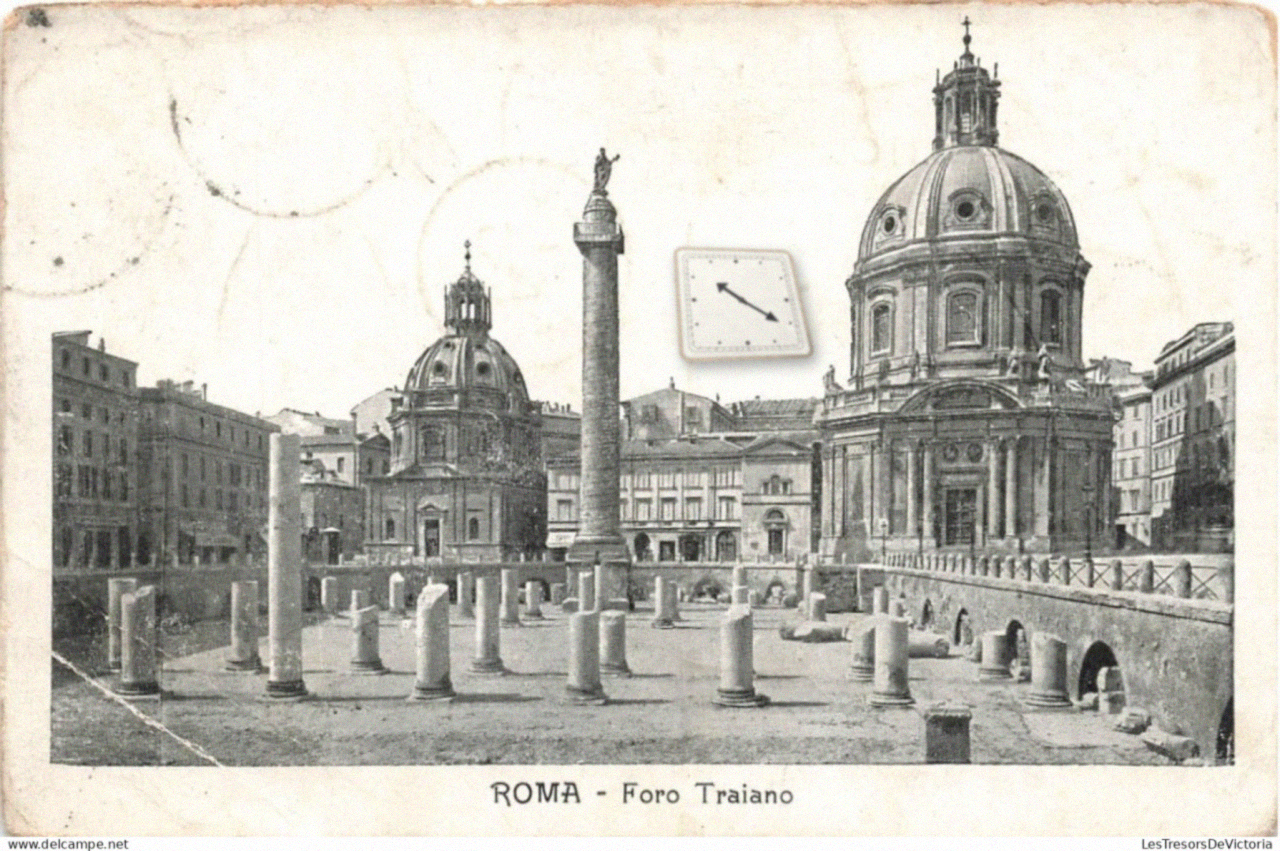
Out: {"hour": 10, "minute": 21}
